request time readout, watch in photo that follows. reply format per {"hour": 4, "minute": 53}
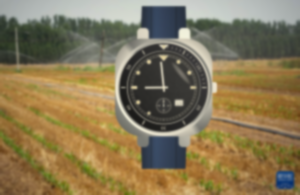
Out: {"hour": 8, "minute": 59}
